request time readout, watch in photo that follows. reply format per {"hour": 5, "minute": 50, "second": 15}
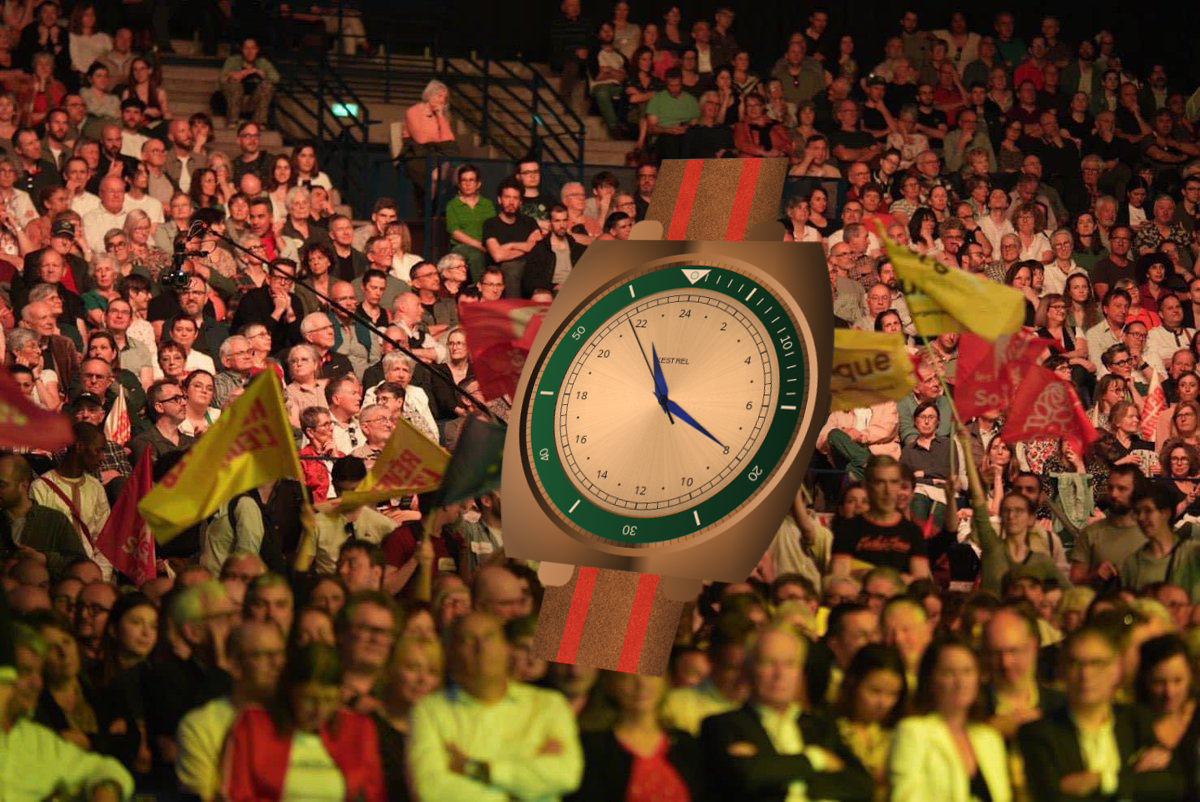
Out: {"hour": 22, "minute": 19, "second": 54}
